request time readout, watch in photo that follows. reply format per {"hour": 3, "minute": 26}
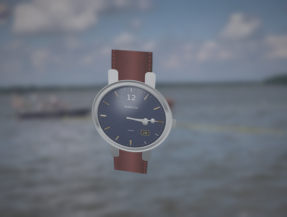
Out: {"hour": 3, "minute": 15}
